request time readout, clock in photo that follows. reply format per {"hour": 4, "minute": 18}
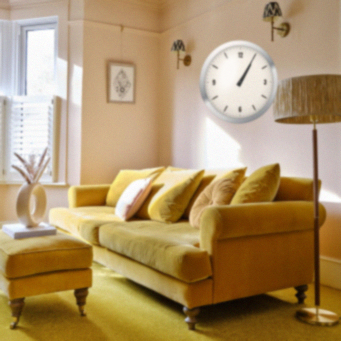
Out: {"hour": 1, "minute": 5}
